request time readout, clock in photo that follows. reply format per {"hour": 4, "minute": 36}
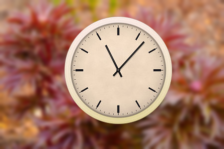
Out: {"hour": 11, "minute": 7}
